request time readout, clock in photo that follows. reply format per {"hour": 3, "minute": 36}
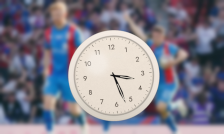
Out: {"hour": 3, "minute": 27}
